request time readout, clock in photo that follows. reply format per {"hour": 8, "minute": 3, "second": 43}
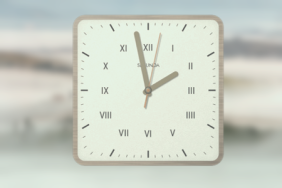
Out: {"hour": 1, "minute": 58, "second": 2}
